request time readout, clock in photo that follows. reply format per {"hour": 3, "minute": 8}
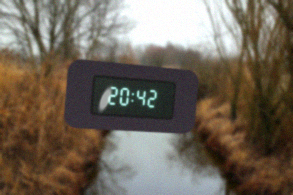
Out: {"hour": 20, "minute": 42}
